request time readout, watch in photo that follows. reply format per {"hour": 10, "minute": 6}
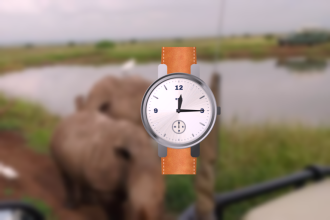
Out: {"hour": 12, "minute": 15}
